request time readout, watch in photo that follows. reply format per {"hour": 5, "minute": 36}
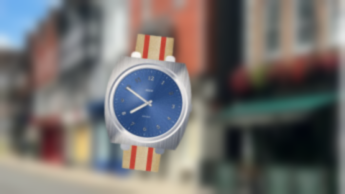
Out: {"hour": 7, "minute": 50}
